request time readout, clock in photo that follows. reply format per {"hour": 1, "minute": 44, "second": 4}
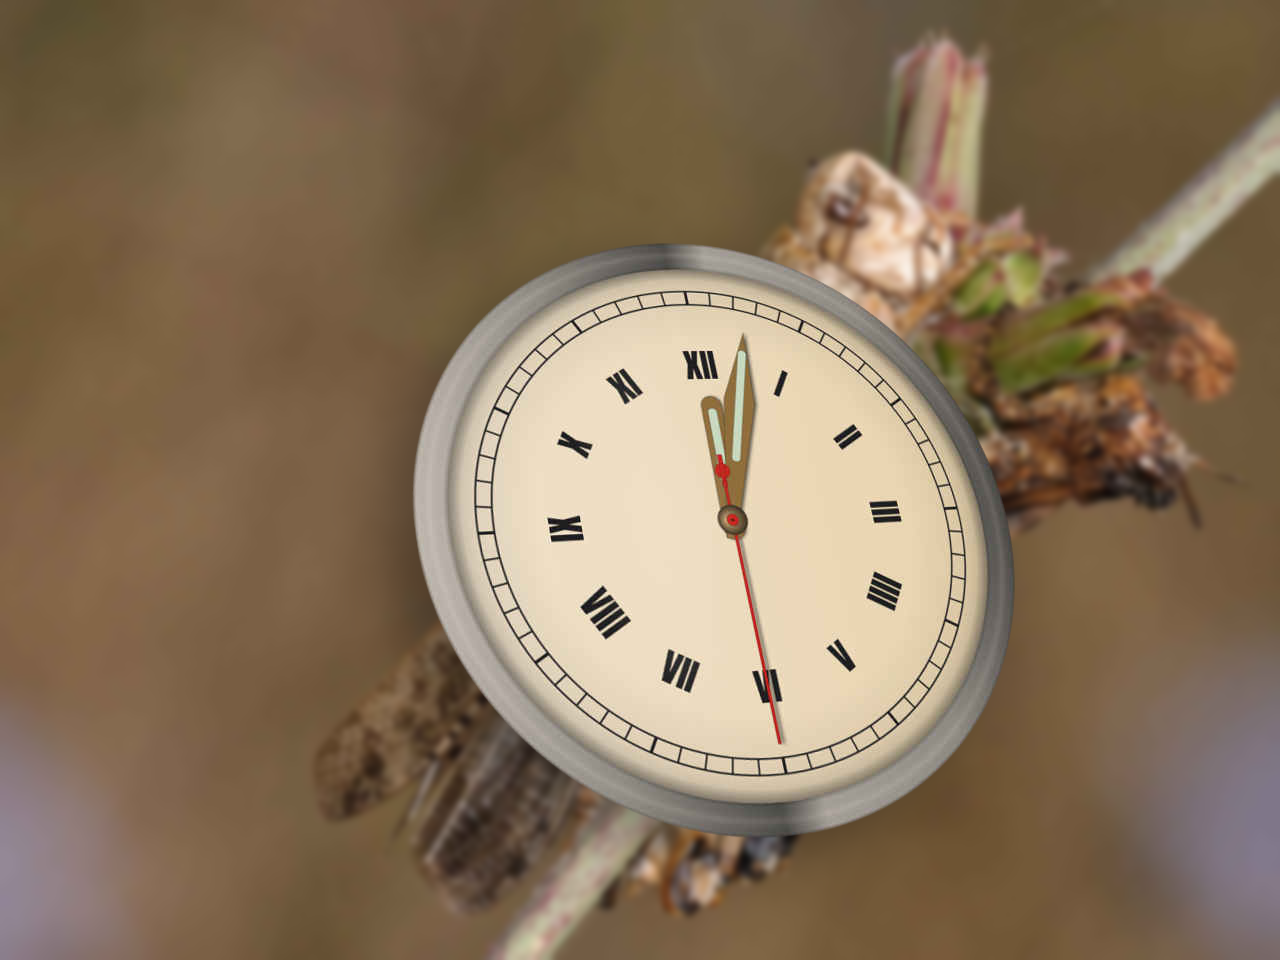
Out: {"hour": 12, "minute": 2, "second": 30}
